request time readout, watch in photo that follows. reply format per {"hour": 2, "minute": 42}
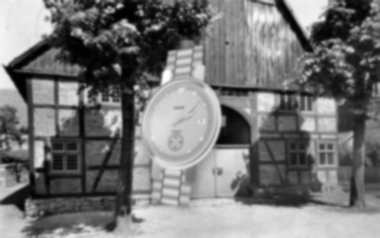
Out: {"hour": 2, "minute": 8}
